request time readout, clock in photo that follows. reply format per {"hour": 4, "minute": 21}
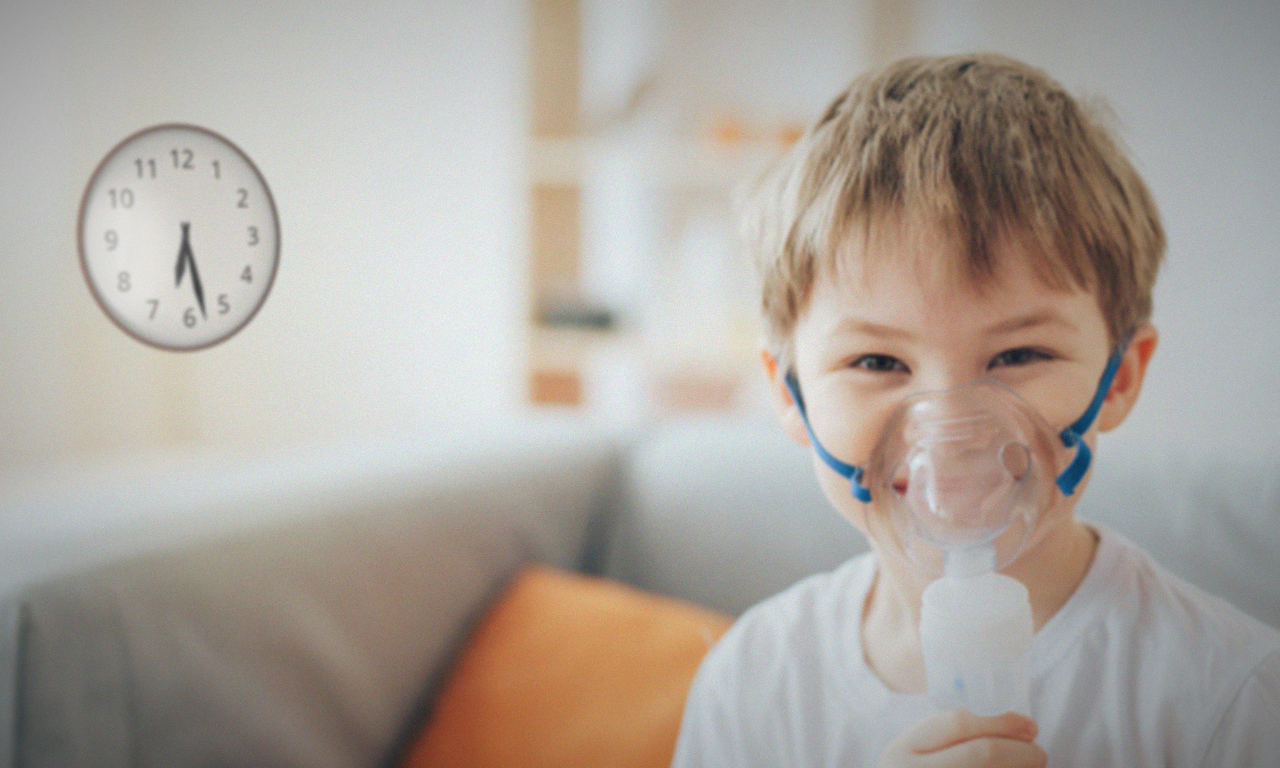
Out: {"hour": 6, "minute": 28}
